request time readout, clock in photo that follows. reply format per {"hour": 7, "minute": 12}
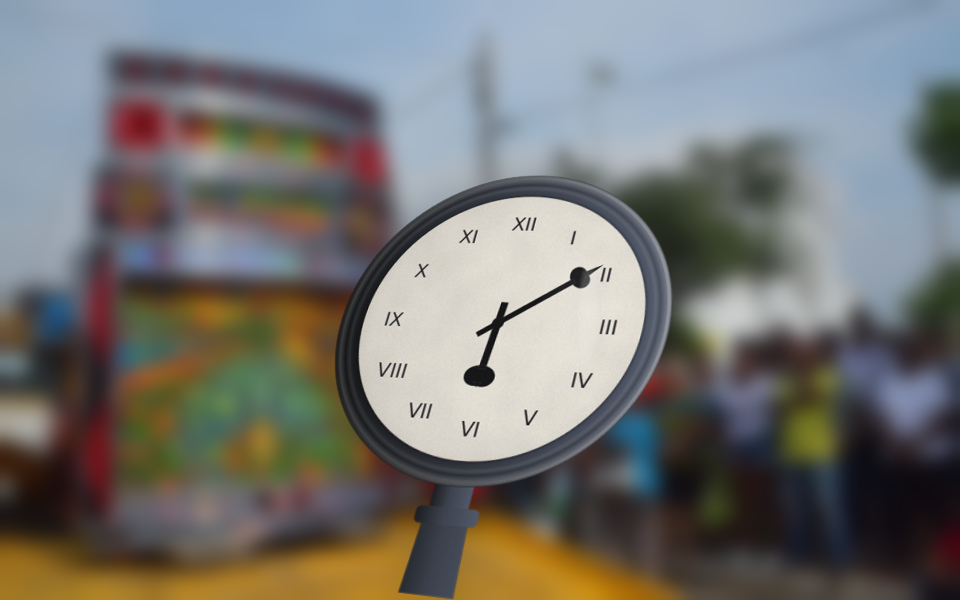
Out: {"hour": 6, "minute": 9}
